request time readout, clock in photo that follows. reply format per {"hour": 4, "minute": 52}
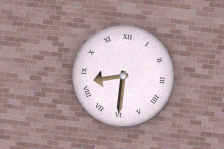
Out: {"hour": 8, "minute": 30}
